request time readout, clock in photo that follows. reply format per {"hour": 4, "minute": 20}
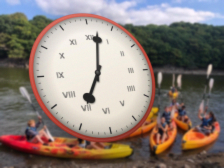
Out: {"hour": 7, "minute": 2}
